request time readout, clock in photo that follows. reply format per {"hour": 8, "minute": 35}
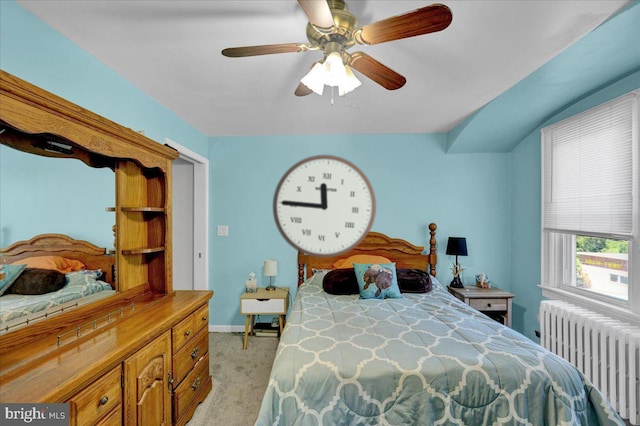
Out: {"hour": 11, "minute": 45}
